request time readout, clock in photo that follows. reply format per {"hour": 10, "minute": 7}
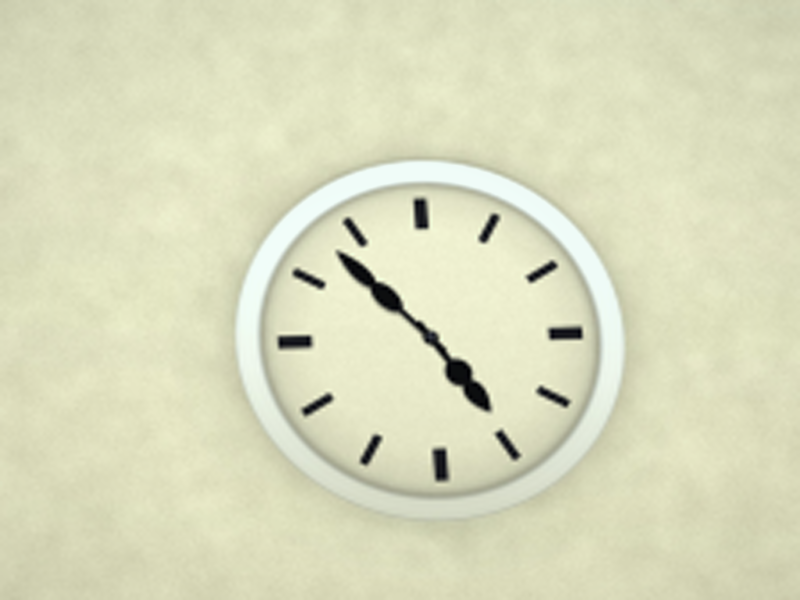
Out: {"hour": 4, "minute": 53}
